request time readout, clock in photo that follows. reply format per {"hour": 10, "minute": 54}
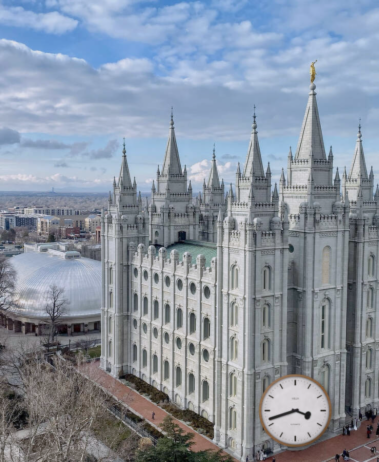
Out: {"hour": 3, "minute": 42}
